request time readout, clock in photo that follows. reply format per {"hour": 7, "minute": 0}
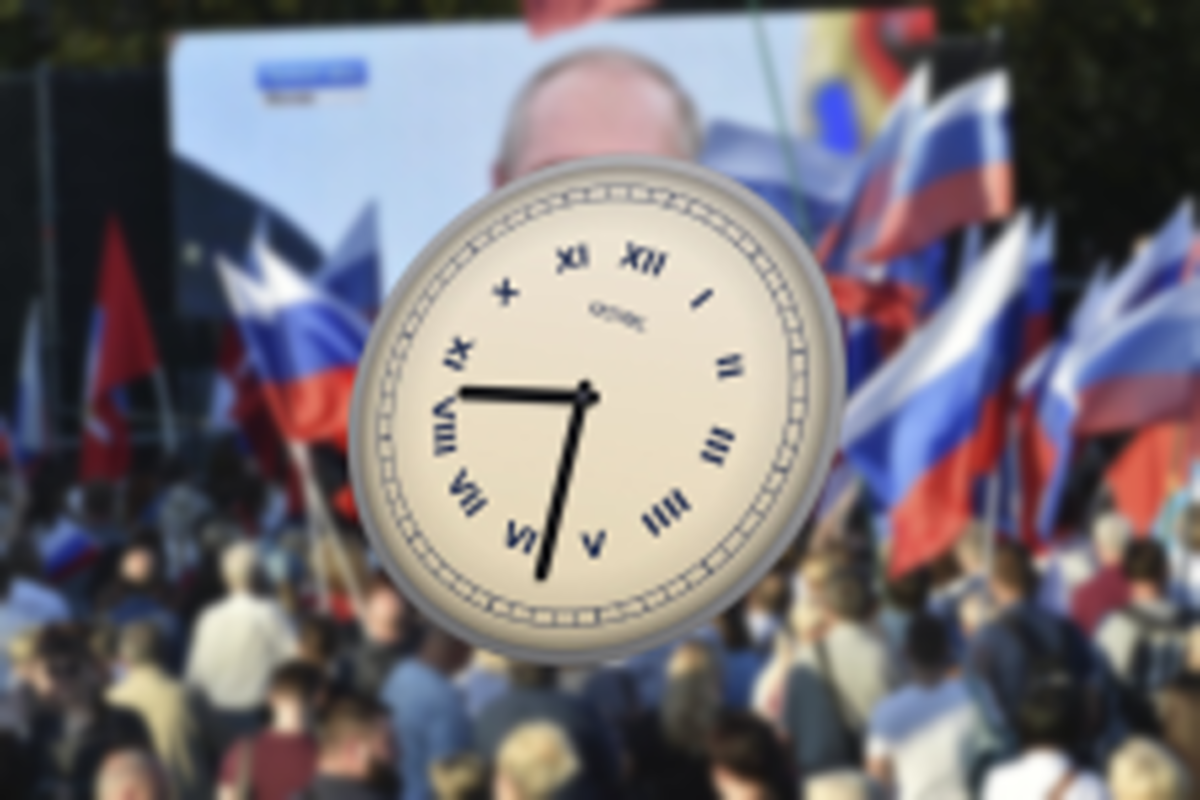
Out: {"hour": 8, "minute": 28}
